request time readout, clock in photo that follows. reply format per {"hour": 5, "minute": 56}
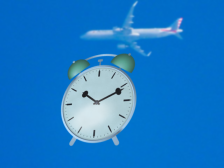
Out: {"hour": 10, "minute": 11}
